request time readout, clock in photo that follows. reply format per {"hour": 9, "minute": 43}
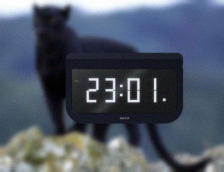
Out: {"hour": 23, "minute": 1}
